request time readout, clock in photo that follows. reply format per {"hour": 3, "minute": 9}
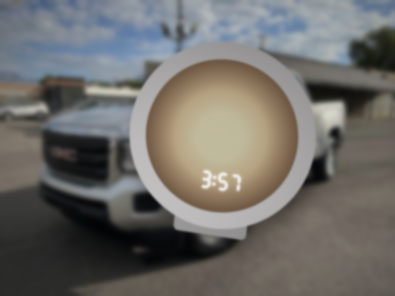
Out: {"hour": 3, "minute": 57}
